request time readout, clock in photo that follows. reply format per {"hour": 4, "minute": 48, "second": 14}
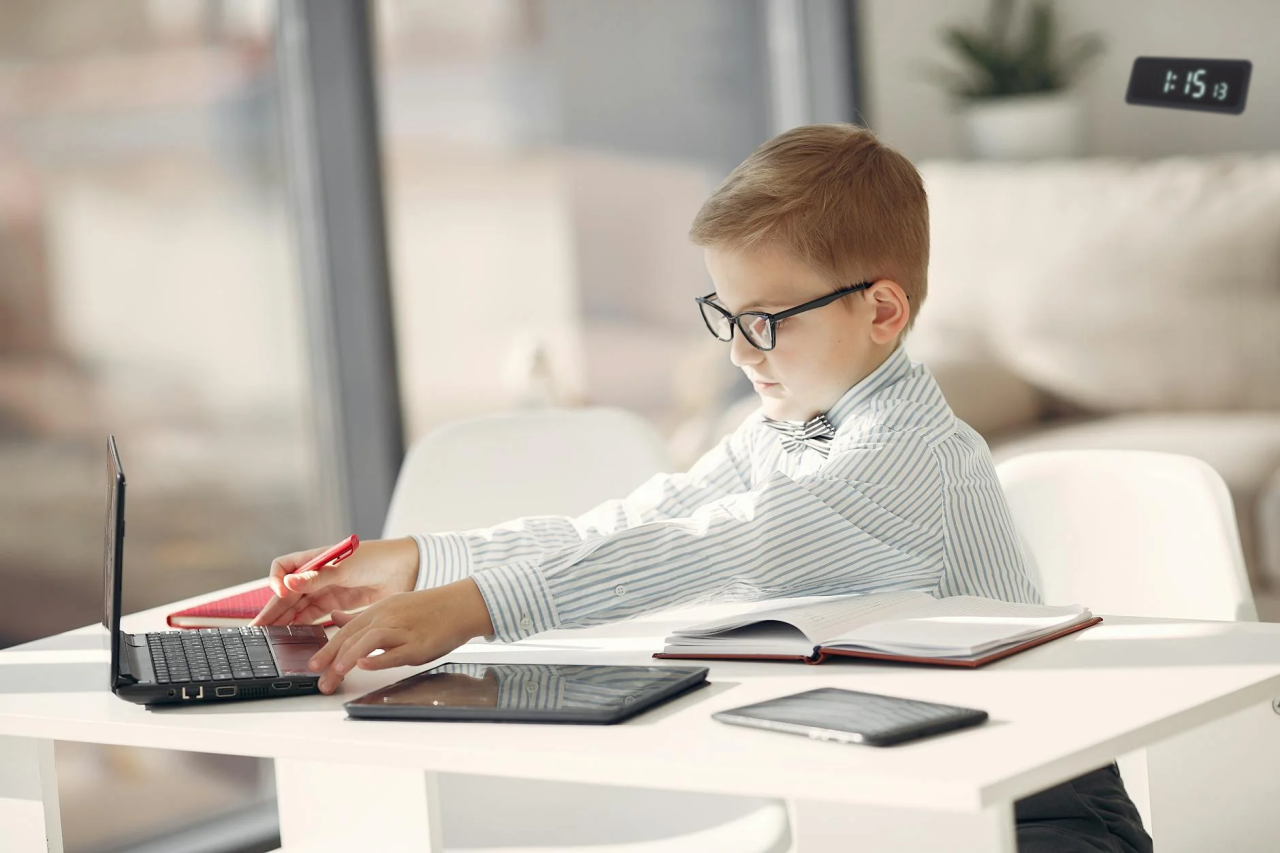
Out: {"hour": 1, "minute": 15, "second": 13}
